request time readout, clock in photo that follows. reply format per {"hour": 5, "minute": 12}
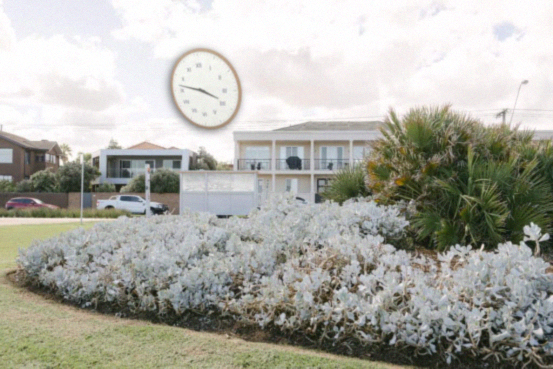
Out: {"hour": 3, "minute": 47}
